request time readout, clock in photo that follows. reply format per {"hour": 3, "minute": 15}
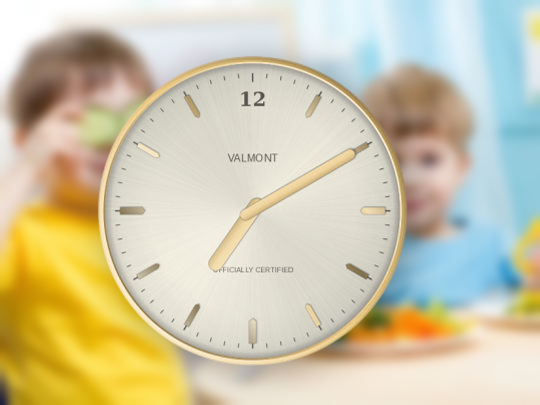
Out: {"hour": 7, "minute": 10}
